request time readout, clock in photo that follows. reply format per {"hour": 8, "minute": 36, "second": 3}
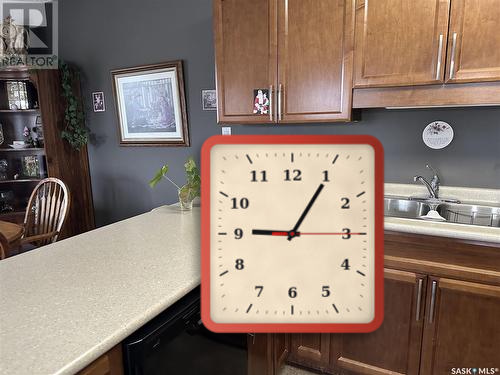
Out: {"hour": 9, "minute": 5, "second": 15}
